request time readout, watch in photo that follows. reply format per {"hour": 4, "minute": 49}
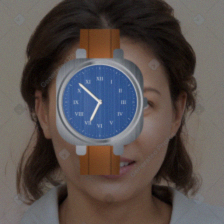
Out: {"hour": 6, "minute": 52}
